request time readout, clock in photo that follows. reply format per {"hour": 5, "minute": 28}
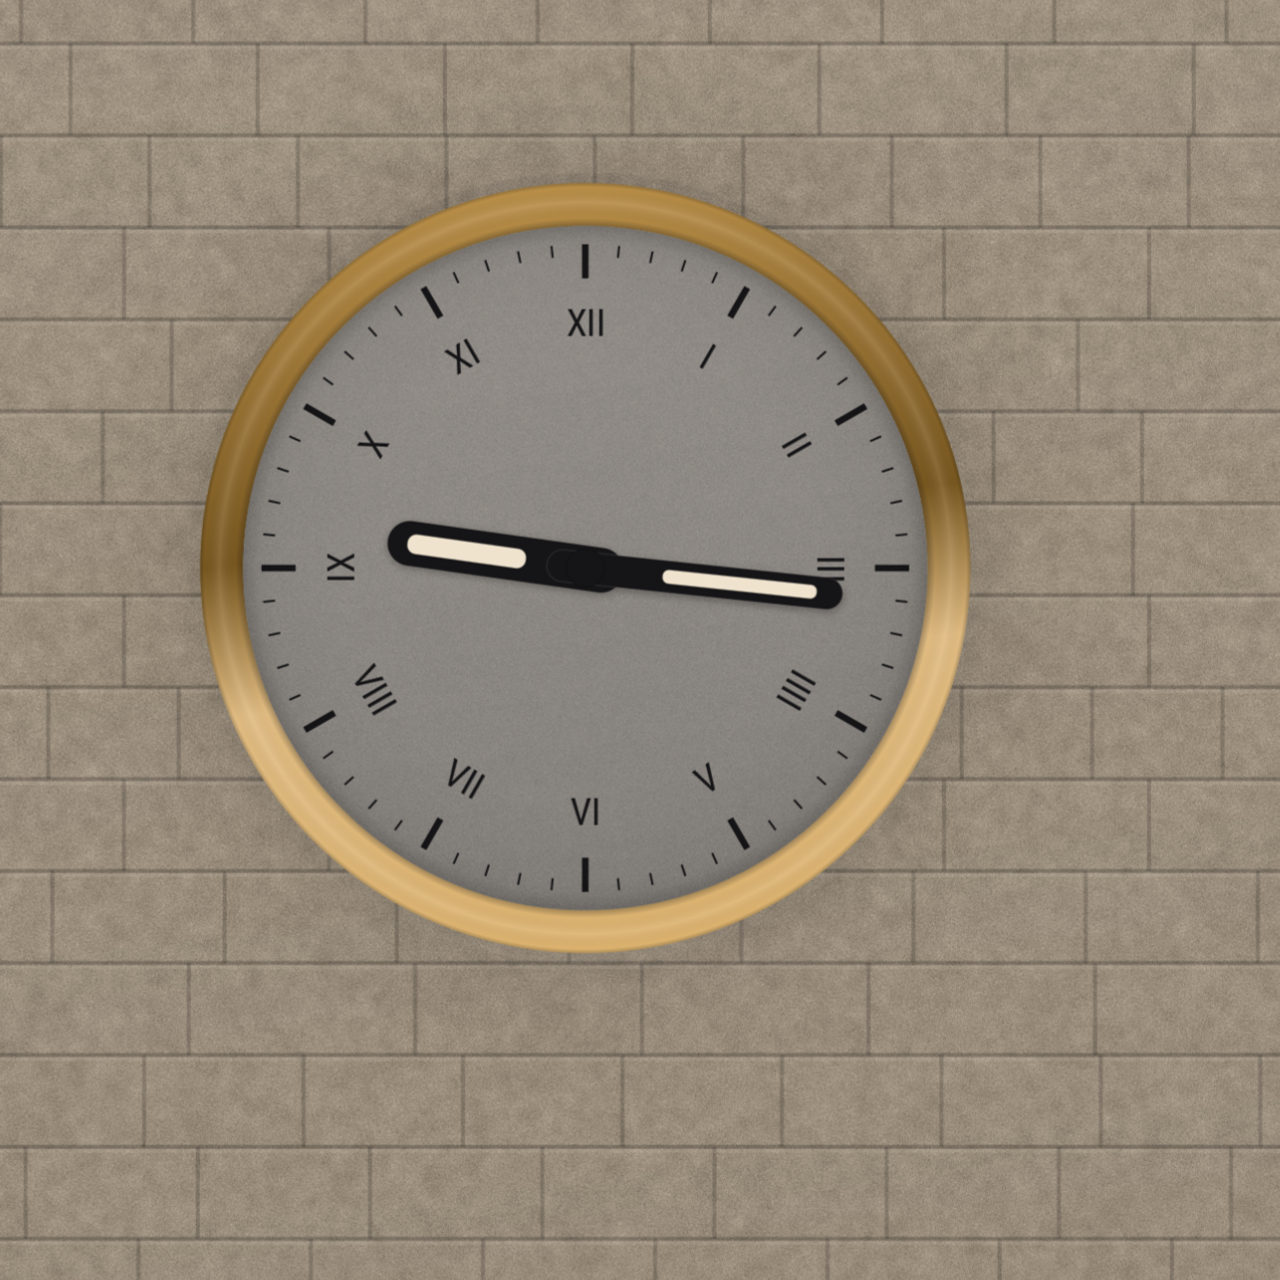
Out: {"hour": 9, "minute": 16}
